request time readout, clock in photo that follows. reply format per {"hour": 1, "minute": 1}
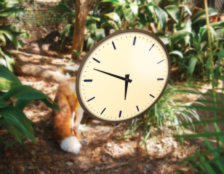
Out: {"hour": 5, "minute": 48}
